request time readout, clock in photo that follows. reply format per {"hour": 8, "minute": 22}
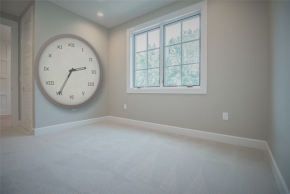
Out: {"hour": 2, "minute": 35}
